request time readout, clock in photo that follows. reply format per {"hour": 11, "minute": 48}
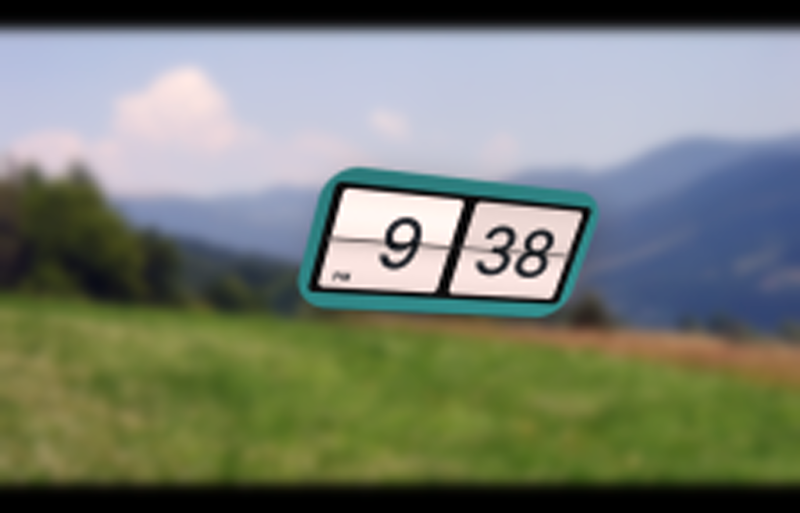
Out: {"hour": 9, "minute": 38}
